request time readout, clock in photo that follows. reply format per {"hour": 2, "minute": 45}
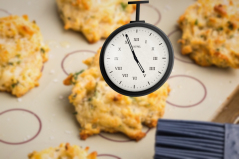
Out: {"hour": 4, "minute": 56}
